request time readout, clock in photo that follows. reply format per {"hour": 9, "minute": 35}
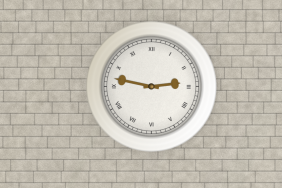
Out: {"hour": 2, "minute": 47}
